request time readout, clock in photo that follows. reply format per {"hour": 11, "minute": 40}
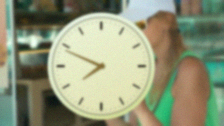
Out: {"hour": 7, "minute": 49}
